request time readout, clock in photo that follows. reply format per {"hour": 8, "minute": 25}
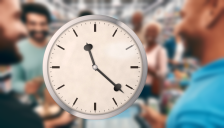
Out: {"hour": 11, "minute": 22}
